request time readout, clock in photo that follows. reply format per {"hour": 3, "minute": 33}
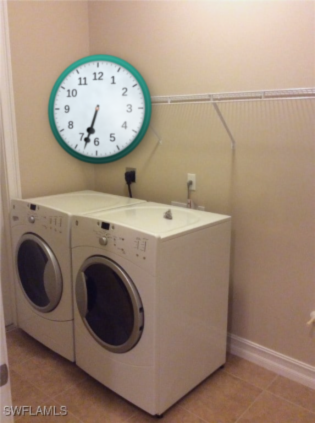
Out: {"hour": 6, "minute": 33}
